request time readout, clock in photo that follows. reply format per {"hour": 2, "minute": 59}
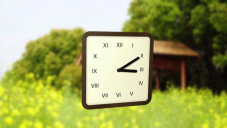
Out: {"hour": 3, "minute": 10}
